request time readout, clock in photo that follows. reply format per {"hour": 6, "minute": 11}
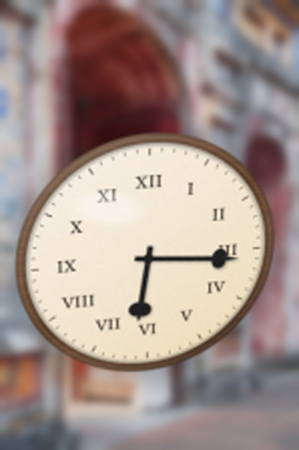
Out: {"hour": 6, "minute": 16}
